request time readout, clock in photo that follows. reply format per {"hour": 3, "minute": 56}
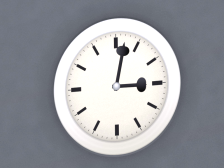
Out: {"hour": 3, "minute": 2}
